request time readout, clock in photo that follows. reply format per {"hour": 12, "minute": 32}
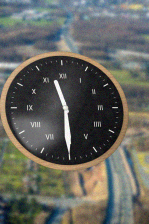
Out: {"hour": 11, "minute": 30}
